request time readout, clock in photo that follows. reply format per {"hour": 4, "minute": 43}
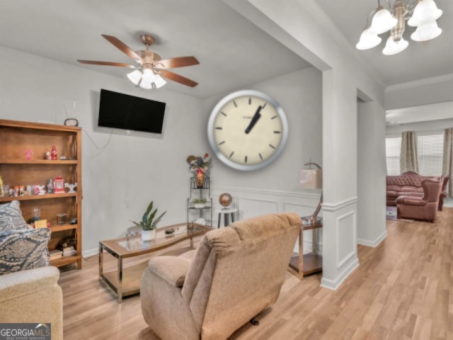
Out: {"hour": 1, "minute": 4}
